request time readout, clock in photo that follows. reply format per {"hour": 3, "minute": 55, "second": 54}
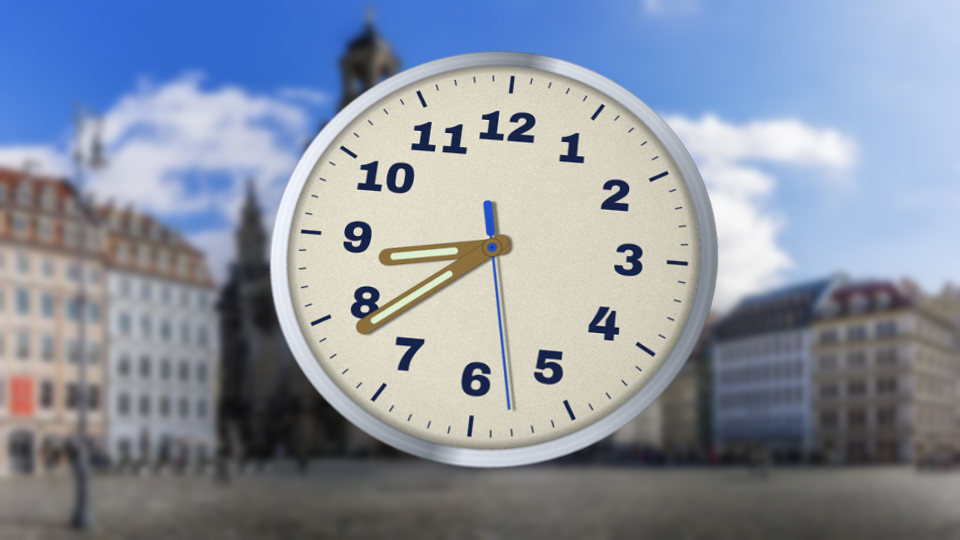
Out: {"hour": 8, "minute": 38, "second": 28}
